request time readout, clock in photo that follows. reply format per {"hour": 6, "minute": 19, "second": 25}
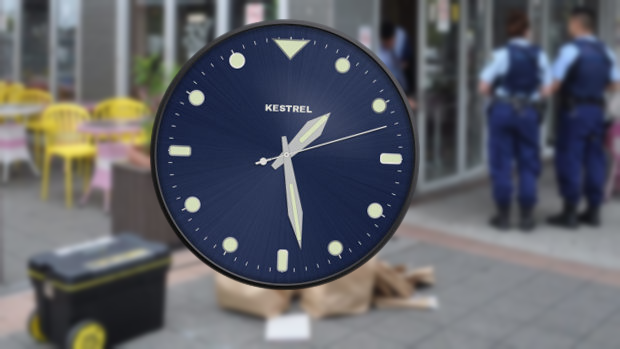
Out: {"hour": 1, "minute": 28, "second": 12}
